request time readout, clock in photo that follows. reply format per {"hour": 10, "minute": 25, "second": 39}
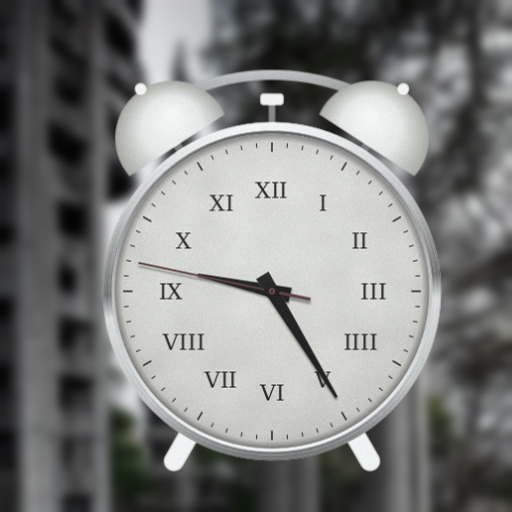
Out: {"hour": 9, "minute": 24, "second": 47}
